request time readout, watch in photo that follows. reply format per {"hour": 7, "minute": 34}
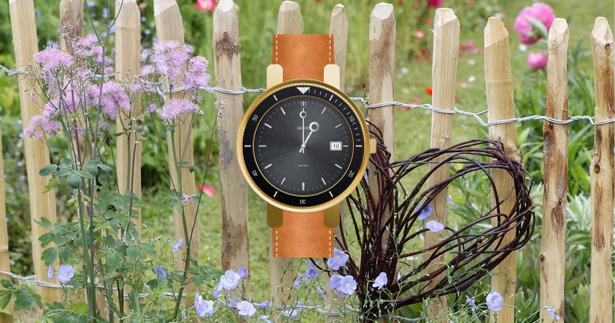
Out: {"hour": 1, "minute": 0}
